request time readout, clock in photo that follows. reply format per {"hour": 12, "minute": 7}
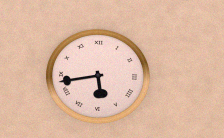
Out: {"hour": 5, "minute": 43}
